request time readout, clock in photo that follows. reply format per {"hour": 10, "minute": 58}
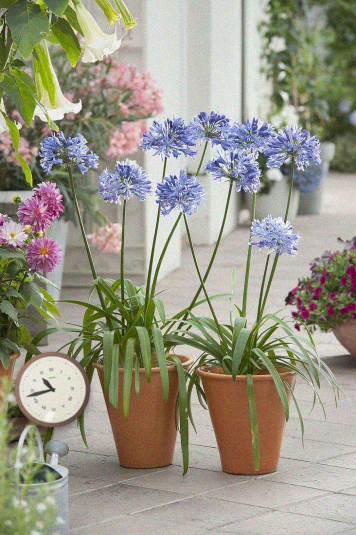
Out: {"hour": 10, "minute": 43}
